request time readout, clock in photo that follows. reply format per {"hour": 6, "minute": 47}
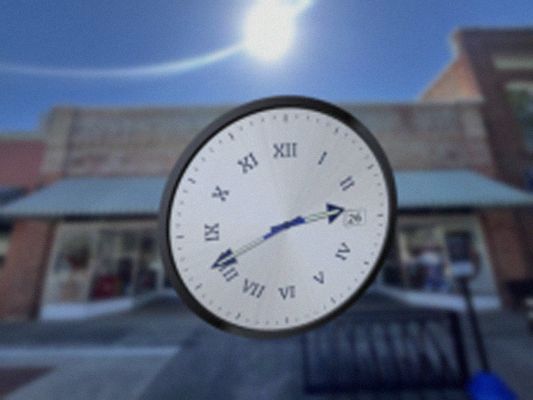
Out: {"hour": 2, "minute": 41}
